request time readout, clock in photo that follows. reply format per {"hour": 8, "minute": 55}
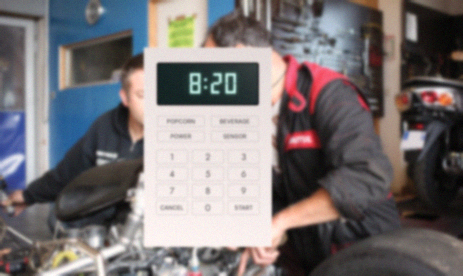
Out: {"hour": 8, "minute": 20}
